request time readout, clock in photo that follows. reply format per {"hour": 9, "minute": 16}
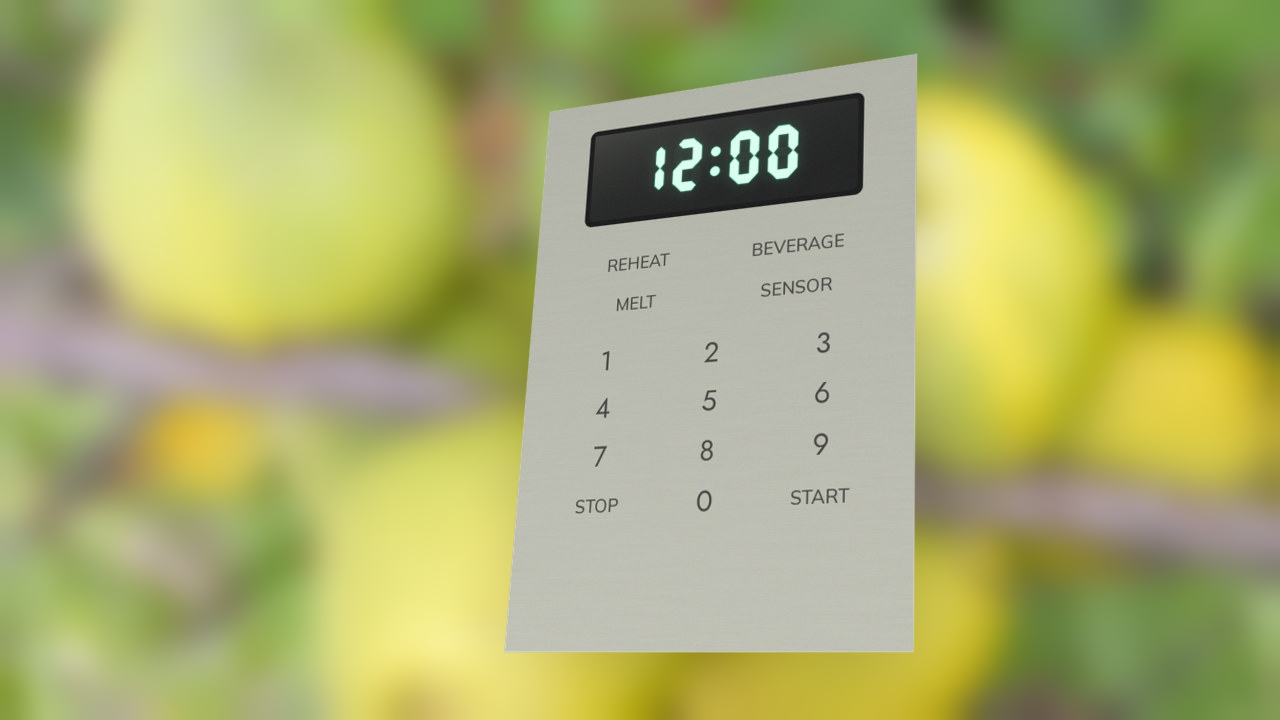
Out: {"hour": 12, "minute": 0}
